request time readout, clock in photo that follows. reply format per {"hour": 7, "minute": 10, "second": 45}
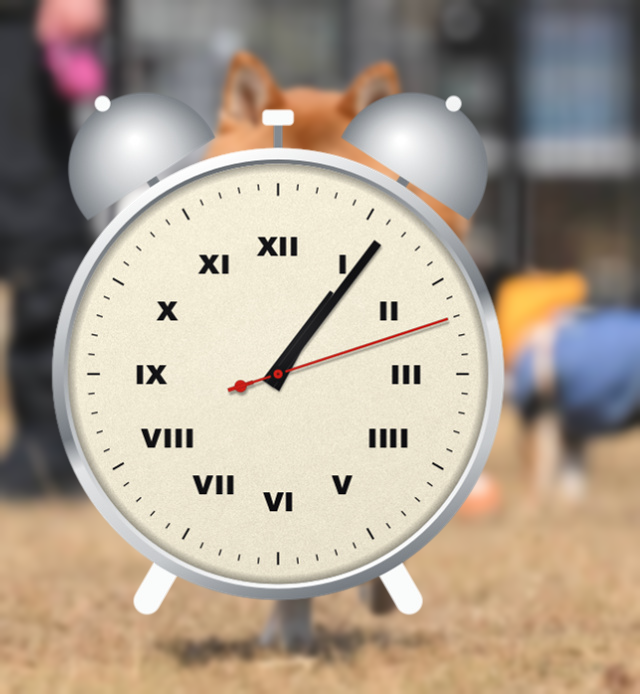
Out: {"hour": 1, "minute": 6, "second": 12}
